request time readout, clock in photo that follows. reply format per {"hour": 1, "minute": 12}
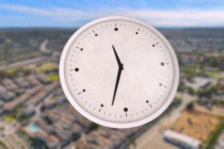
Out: {"hour": 11, "minute": 33}
